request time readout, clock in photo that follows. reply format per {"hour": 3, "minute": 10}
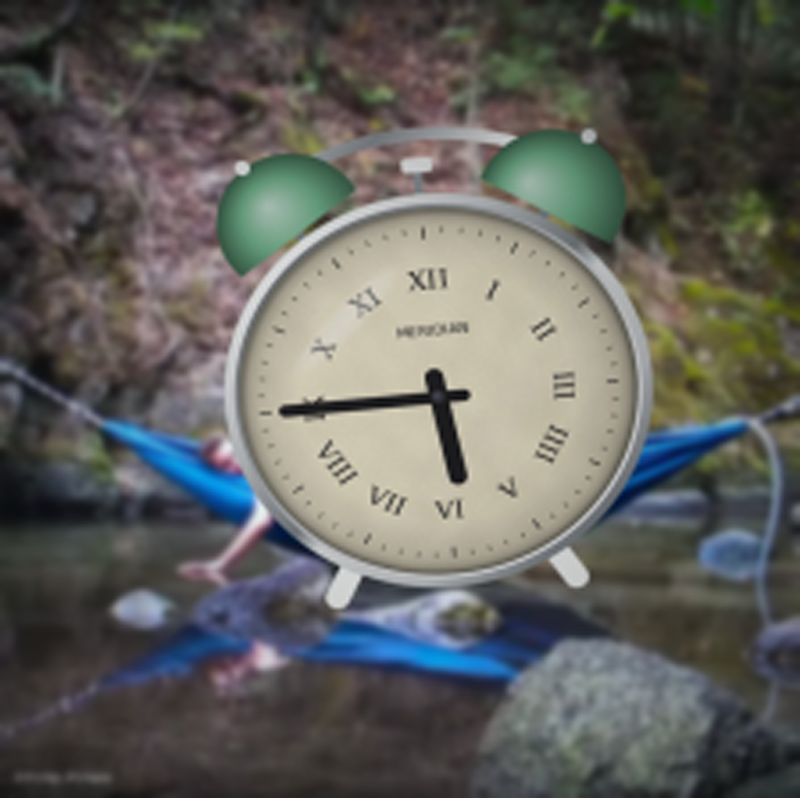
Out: {"hour": 5, "minute": 45}
